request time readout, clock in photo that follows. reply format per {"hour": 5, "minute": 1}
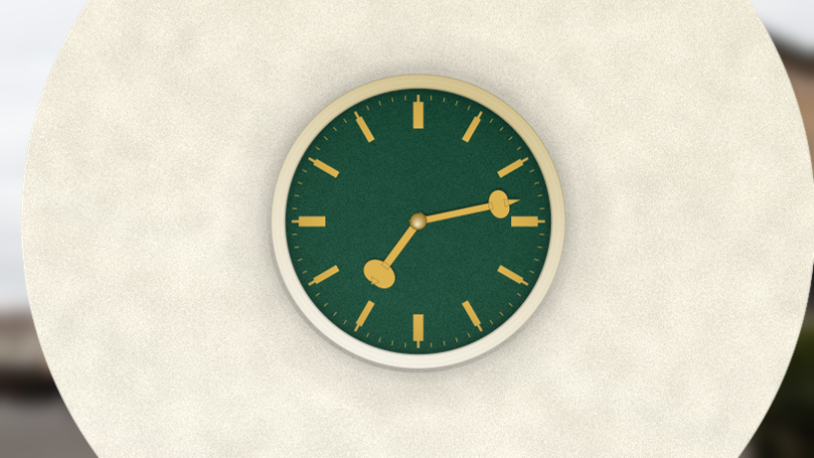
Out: {"hour": 7, "minute": 13}
